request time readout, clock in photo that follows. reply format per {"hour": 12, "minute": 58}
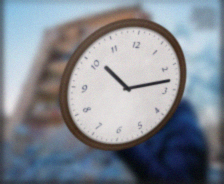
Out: {"hour": 10, "minute": 13}
